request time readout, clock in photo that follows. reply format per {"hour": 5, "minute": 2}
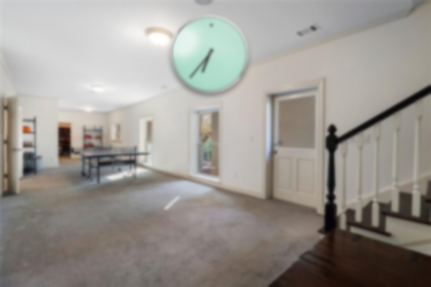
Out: {"hour": 6, "minute": 36}
